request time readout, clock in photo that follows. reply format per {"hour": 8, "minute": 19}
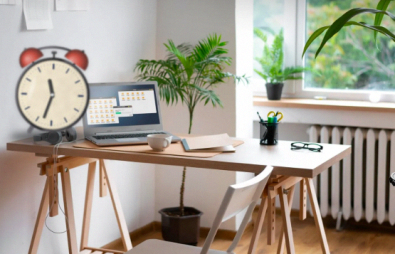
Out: {"hour": 11, "minute": 33}
